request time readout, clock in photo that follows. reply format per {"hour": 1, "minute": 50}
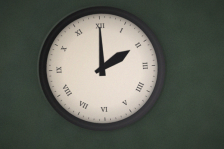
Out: {"hour": 2, "minute": 0}
